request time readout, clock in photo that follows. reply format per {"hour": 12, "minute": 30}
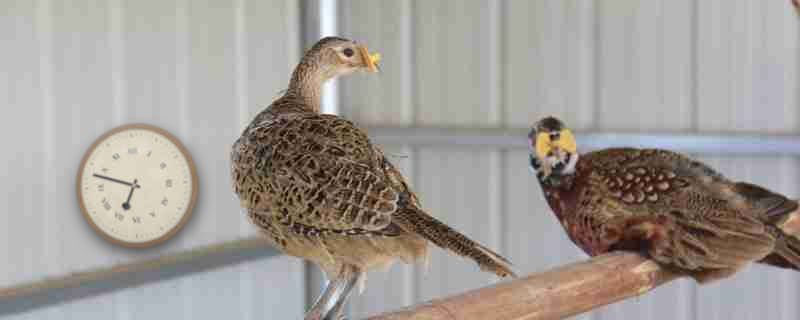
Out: {"hour": 6, "minute": 48}
